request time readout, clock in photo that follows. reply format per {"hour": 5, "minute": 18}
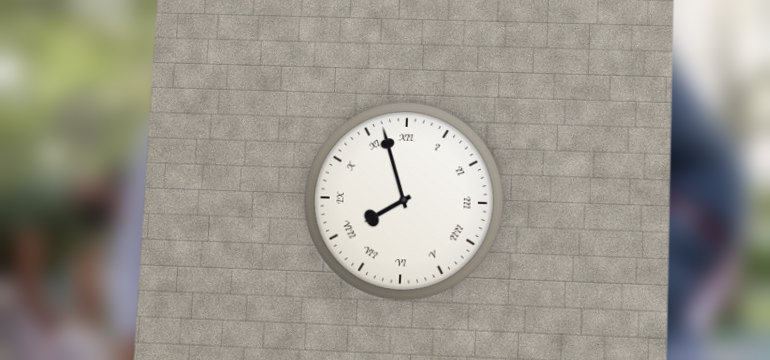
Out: {"hour": 7, "minute": 57}
